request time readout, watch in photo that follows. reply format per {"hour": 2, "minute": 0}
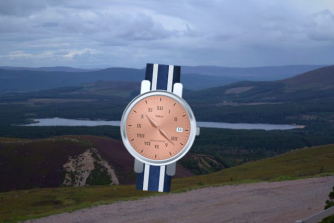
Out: {"hour": 10, "minute": 22}
